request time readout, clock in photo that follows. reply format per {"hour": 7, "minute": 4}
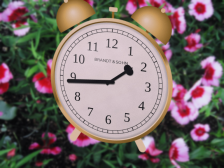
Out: {"hour": 1, "minute": 44}
